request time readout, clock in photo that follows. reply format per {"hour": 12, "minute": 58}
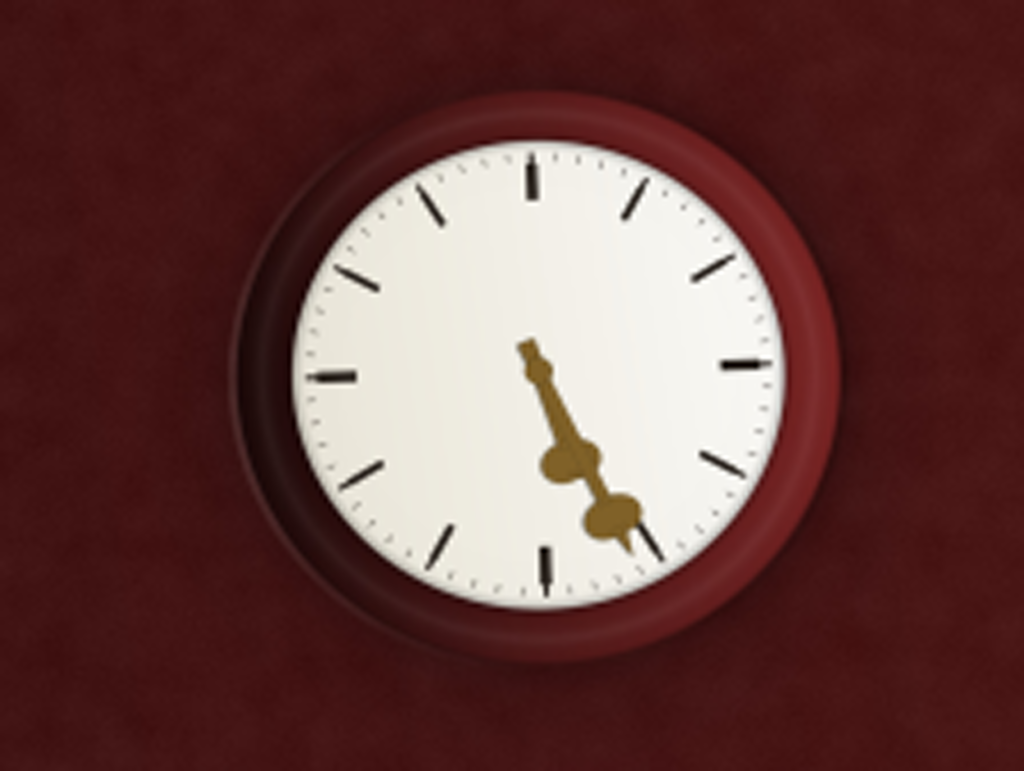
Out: {"hour": 5, "minute": 26}
